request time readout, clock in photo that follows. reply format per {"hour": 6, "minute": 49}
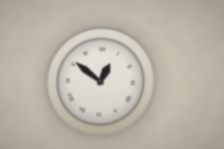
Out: {"hour": 12, "minute": 51}
